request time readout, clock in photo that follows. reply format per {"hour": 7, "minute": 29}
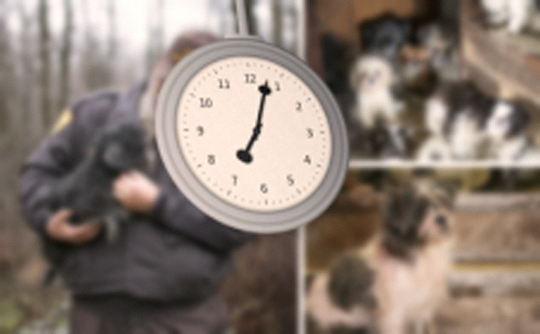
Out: {"hour": 7, "minute": 3}
